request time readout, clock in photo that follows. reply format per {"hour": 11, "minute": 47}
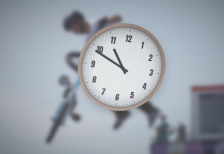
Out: {"hour": 10, "minute": 49}
